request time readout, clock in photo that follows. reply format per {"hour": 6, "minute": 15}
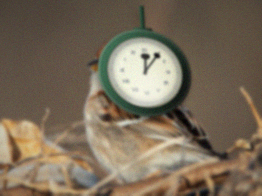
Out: {"hour": 12, "minute": 6}
